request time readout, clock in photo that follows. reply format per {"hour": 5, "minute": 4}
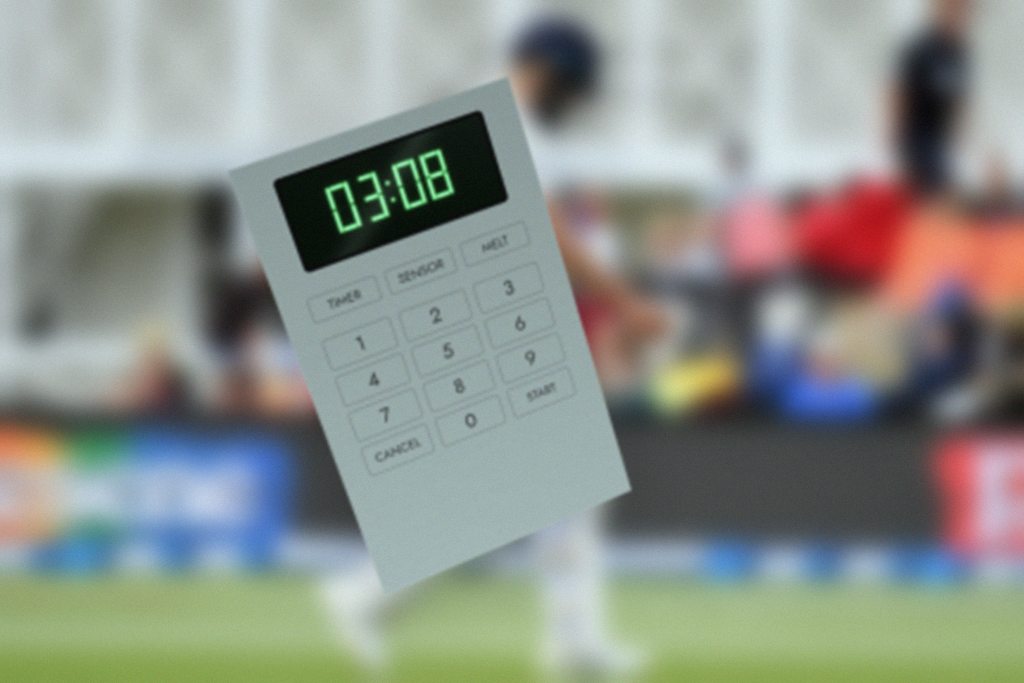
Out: {"hour": 3, "minute": 8}
